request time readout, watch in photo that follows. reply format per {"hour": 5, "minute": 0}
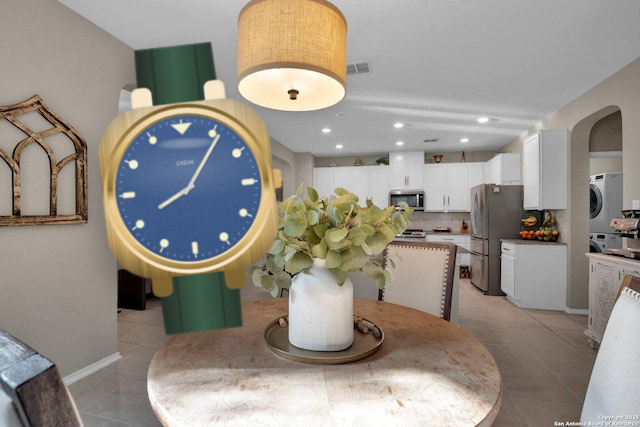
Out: {"hour": 8, "minute": 6}
